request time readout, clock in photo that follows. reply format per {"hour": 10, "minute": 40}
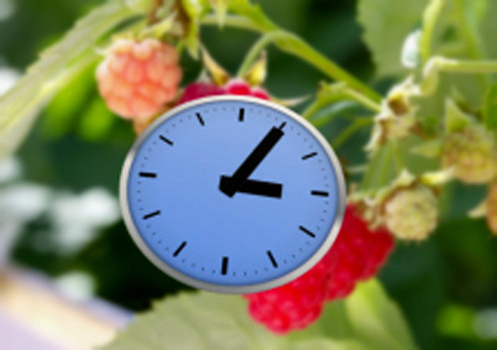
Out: {"hour": 3, "minute": 5}
